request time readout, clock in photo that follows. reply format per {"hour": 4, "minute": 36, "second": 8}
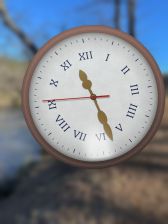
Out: {"hour": 11, "minute": 27, "second": 46}
